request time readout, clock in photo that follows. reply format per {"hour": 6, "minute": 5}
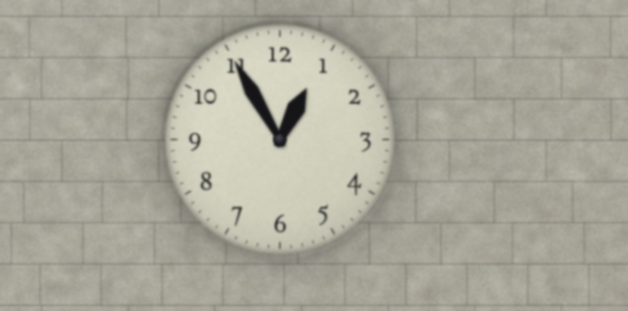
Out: {"hour": 12, "minute": 55}
